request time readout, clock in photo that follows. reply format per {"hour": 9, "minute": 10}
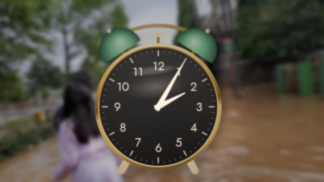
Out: {"hour": 2, "minute": 5}
